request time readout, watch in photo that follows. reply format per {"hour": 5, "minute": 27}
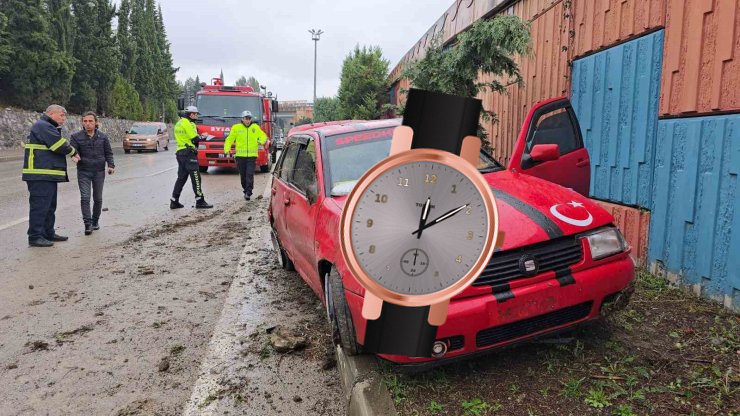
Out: {"hour": 12, "minute": 9}
